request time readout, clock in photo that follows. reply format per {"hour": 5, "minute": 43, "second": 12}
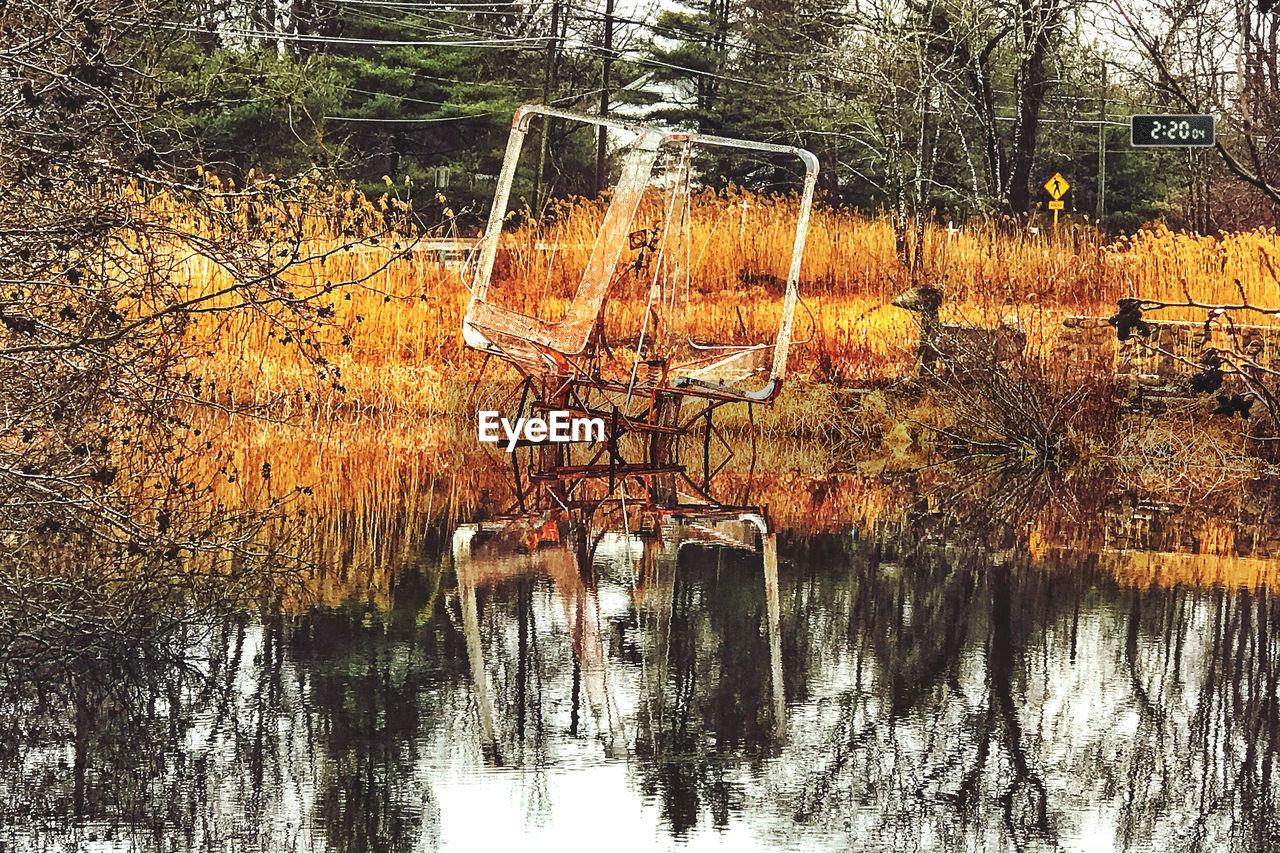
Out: {"hour": 2, "minute": 20, "second": 4}
